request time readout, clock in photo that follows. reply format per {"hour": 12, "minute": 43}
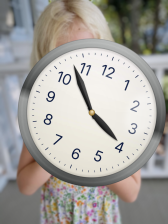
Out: {"hour": 3, "minute": 53}
